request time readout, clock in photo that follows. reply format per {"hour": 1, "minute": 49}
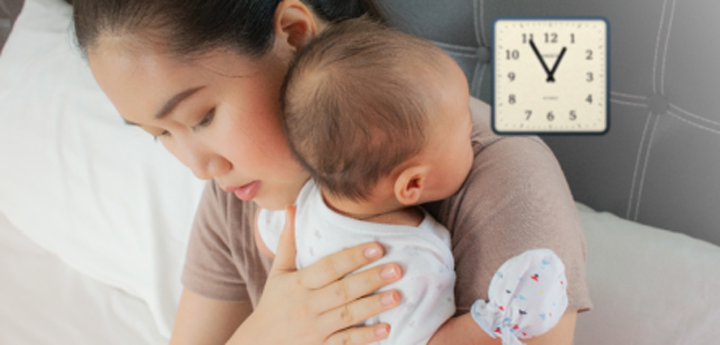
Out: {"hour": 12, "minute": 55}
